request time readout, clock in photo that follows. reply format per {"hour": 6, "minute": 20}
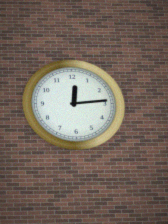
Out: {"hour": 12, "minute": 14}
